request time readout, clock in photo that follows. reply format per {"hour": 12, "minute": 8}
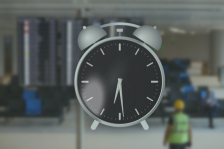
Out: {"hour": 6, "minute": 29}
